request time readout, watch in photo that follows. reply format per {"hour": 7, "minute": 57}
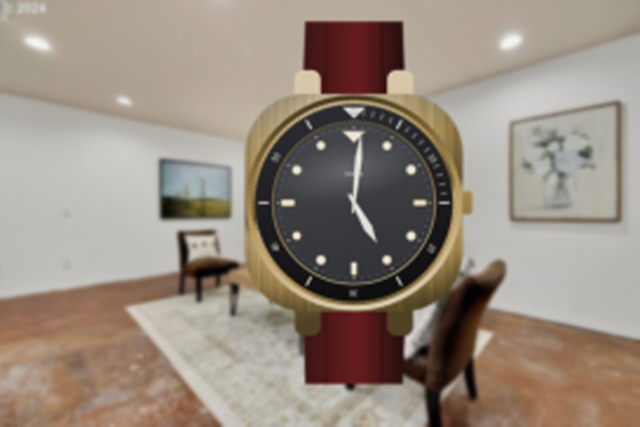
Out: {"hour": 5, "minute": 1}
